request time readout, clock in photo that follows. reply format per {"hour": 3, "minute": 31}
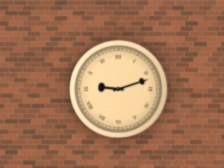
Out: {"hour": 9, "minute": 12}
